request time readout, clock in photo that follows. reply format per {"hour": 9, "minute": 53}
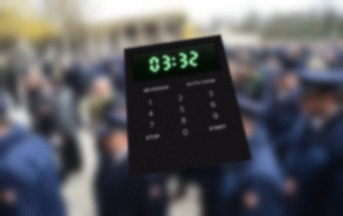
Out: {"hour": 3, "minute": 32}
